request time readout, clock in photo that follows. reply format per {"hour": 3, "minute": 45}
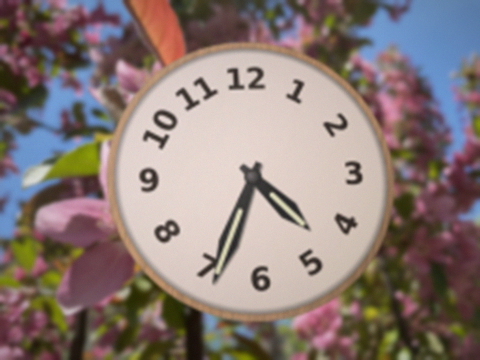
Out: {"hour": 4, "minute": 34}
